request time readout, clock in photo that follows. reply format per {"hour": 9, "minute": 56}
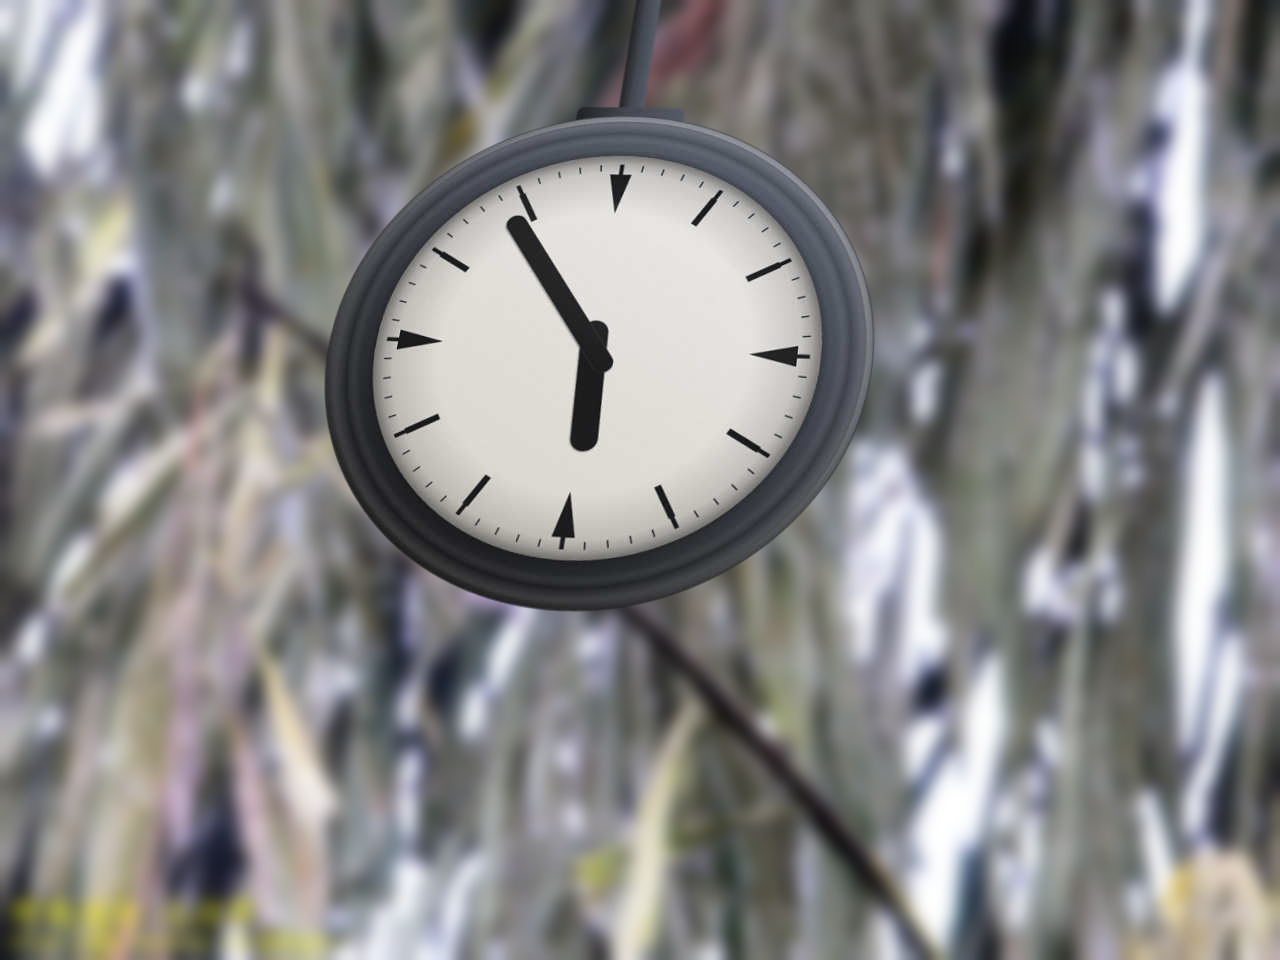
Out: {"hour": 5, "minute": 54}
